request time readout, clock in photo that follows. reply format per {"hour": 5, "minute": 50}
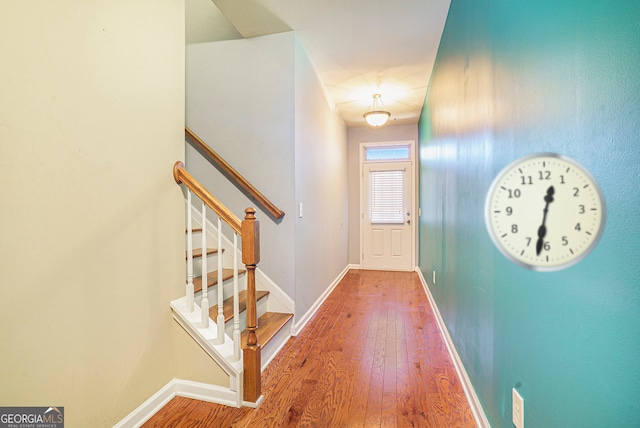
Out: {"hour": 12, "minute": 32}
